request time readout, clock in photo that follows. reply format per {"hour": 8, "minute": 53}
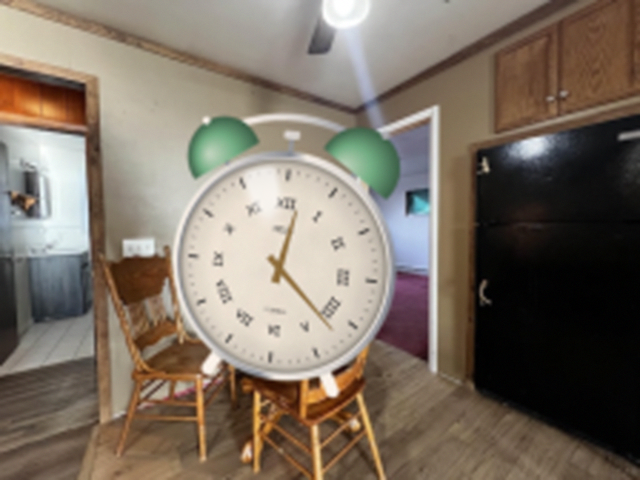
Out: {"hour": 12, "minute": 22}
